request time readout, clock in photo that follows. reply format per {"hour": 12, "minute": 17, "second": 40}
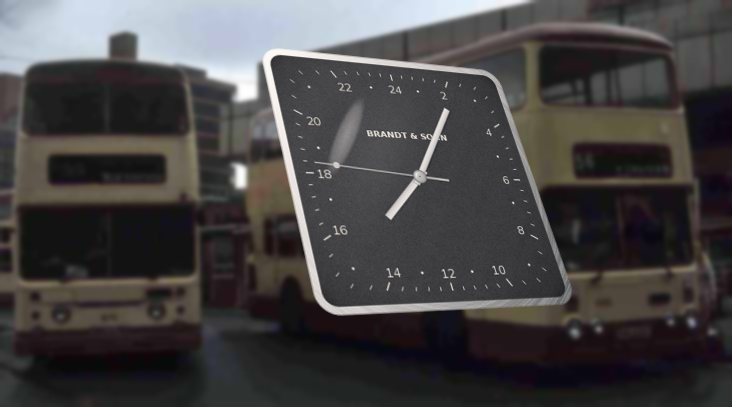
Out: {"hour": 15, "minute": 5, "second": 46}
